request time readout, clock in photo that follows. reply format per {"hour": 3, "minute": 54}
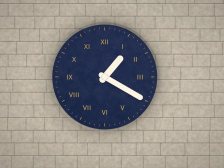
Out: {"hour": 1, "minute": 20}
